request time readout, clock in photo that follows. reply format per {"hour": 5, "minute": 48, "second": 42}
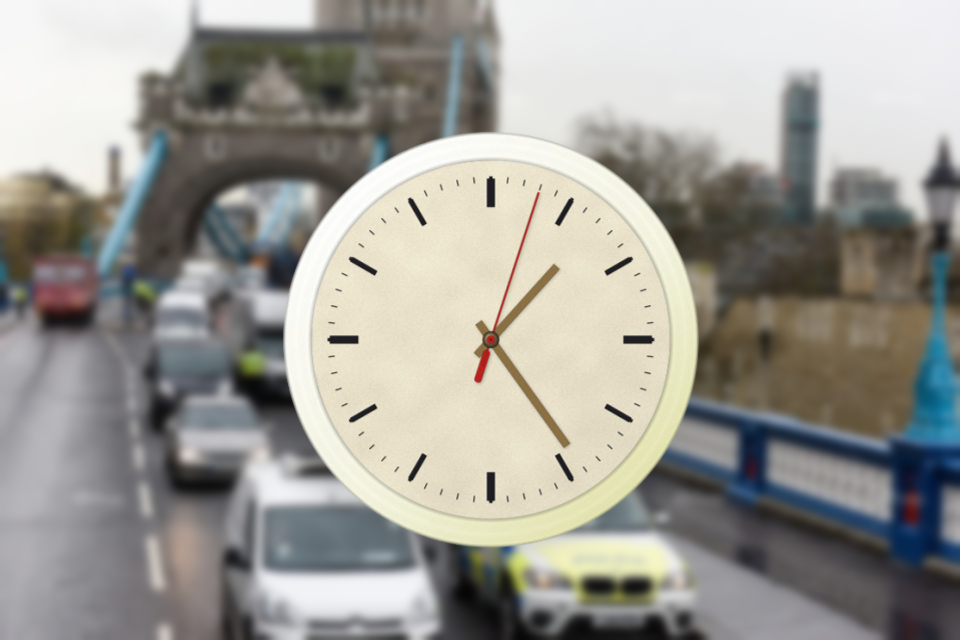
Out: {"hour": 1, "minute": 24, "second": 3}
